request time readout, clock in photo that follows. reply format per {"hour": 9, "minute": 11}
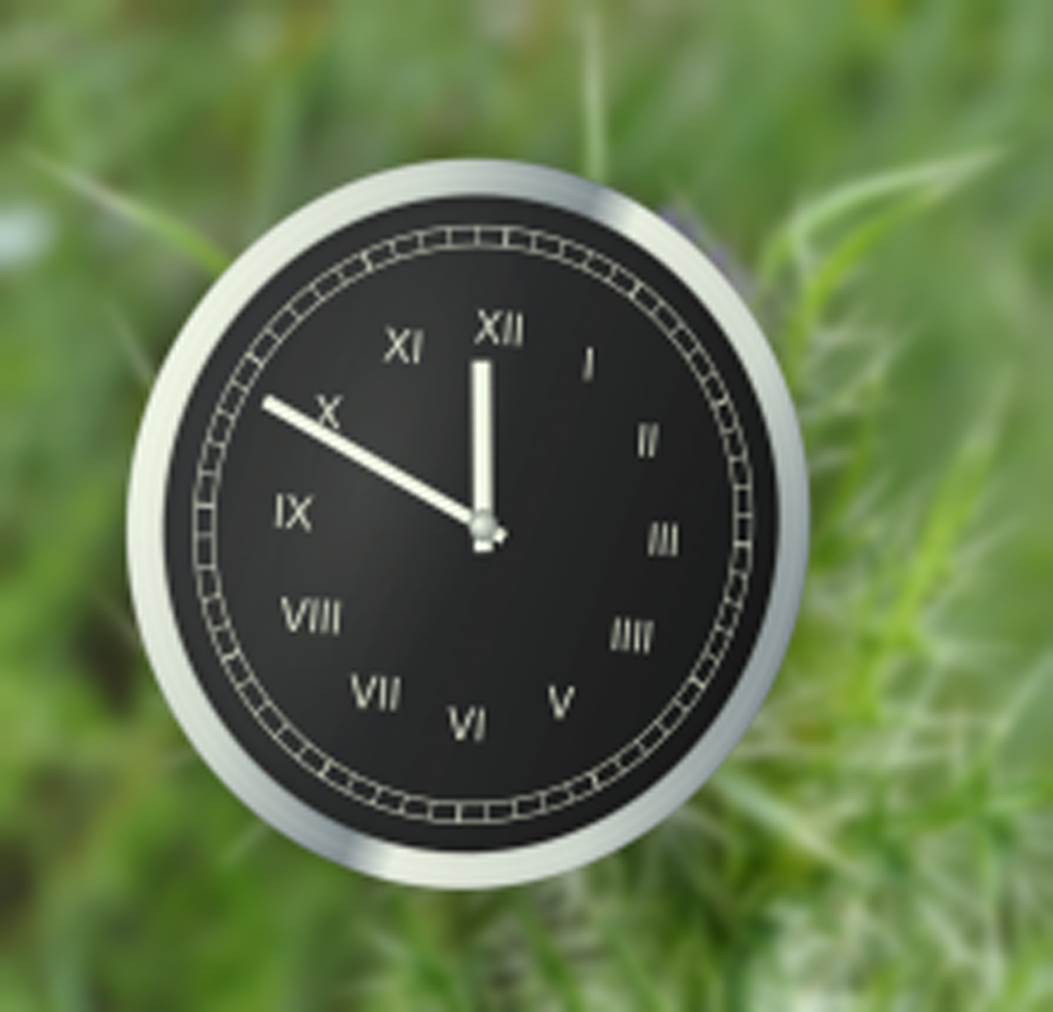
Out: {"hour": 11, "minute": 49}
